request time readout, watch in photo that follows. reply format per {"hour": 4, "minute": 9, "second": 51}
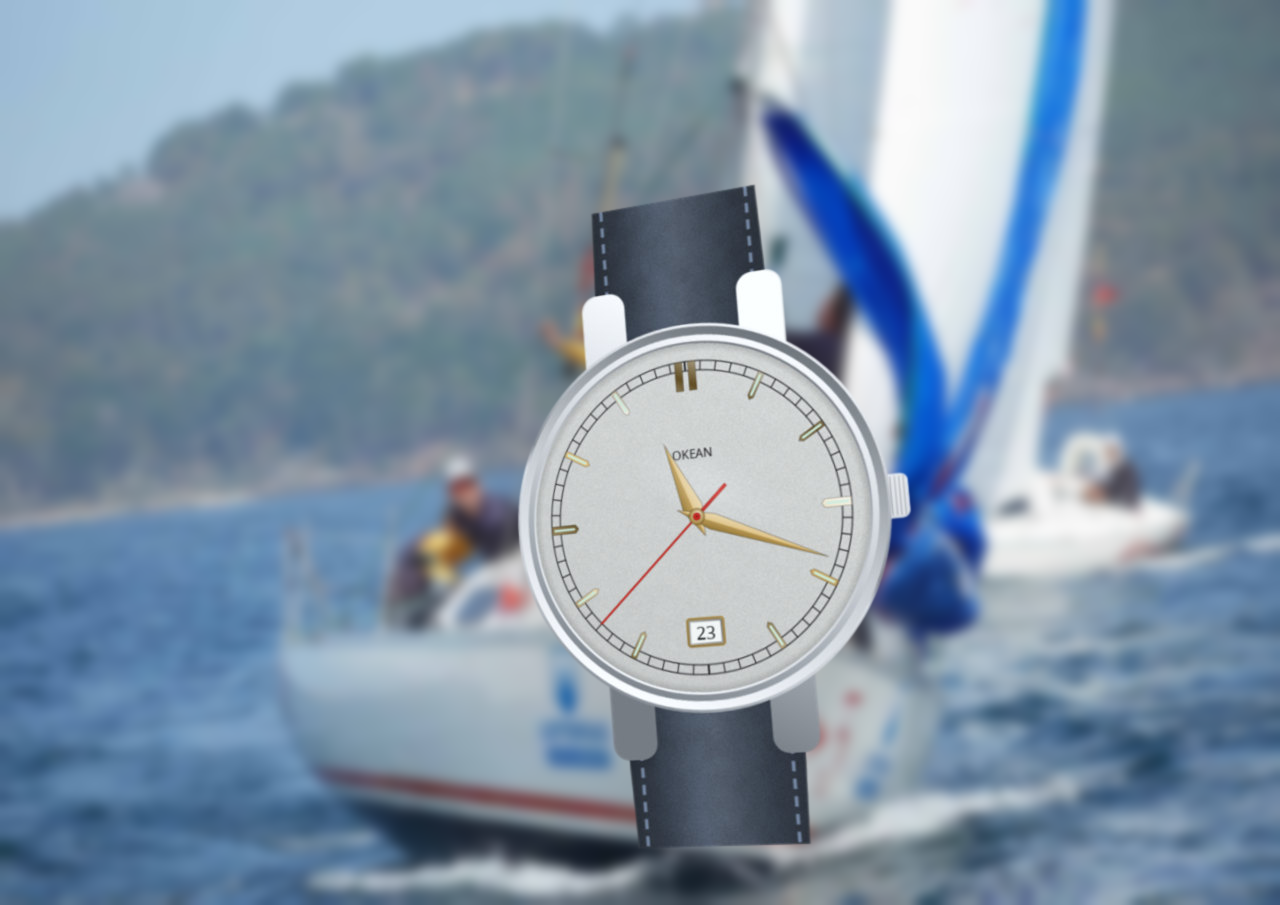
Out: {"hour": 11, "minute": 18, "second": 38}
